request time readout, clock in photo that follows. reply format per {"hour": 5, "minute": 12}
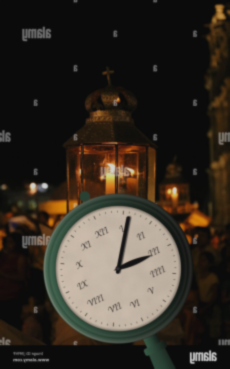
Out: {"hour": 3, "minute": 6}
